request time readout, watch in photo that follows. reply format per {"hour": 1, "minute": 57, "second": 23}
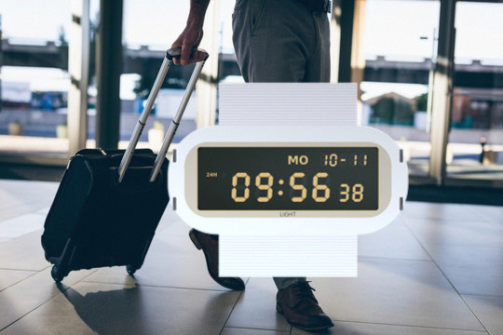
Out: {"hour": 9, "minute": 56, "second": 38}
